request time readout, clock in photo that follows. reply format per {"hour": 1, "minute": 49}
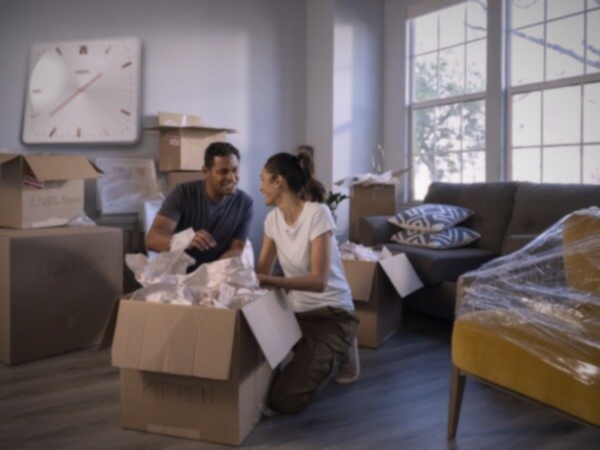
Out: {"hour": 1, "minute": 38}
